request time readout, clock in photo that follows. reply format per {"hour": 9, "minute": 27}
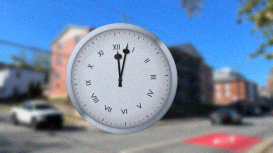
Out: {"hour": 12, "minute": 3}
